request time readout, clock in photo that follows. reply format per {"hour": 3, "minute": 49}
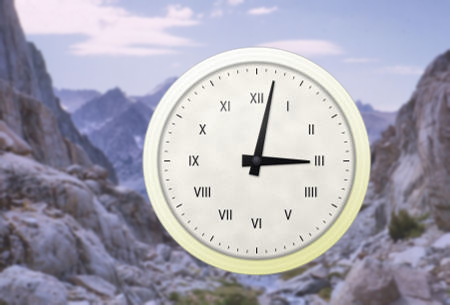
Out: {"hour": 3, "minute": 2}
